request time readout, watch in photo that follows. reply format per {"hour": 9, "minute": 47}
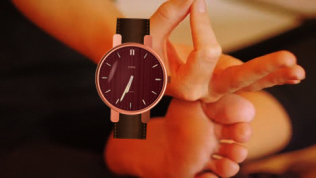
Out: {"hour": 6, "minute": 34}
